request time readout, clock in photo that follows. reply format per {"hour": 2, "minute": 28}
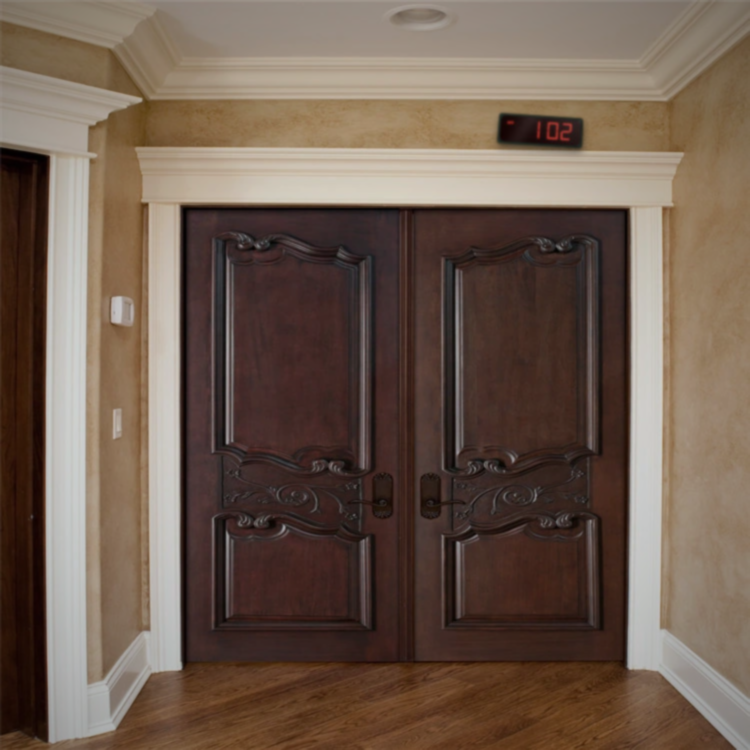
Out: {"hour": 1, "minute": 2}
